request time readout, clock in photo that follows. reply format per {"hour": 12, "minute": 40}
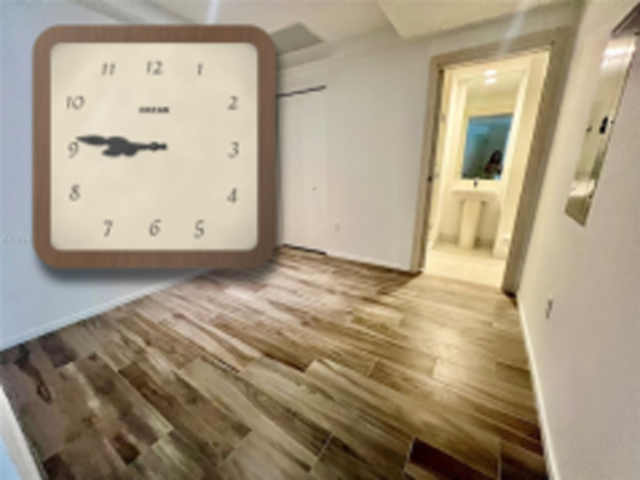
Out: {"hour": 8, "minute": 46}
